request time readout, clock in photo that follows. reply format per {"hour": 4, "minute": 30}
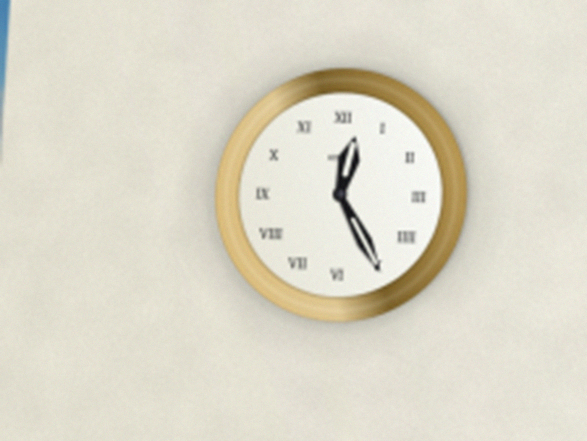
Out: {"hour": 12, "minute": 25}
